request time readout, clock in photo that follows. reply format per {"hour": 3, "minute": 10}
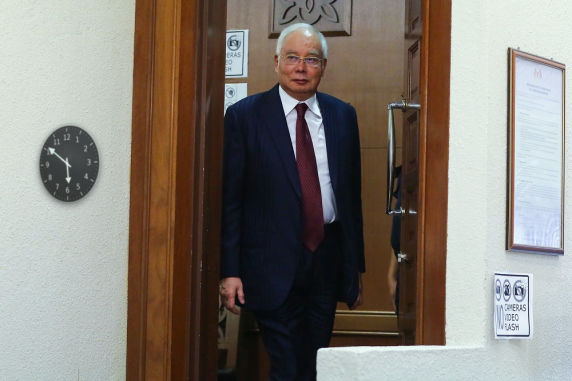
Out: {"hour": 5, "minute": 51}
